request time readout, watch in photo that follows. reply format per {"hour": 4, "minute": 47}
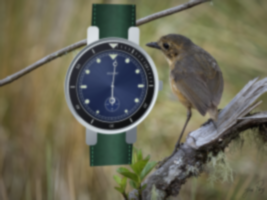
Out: {"hour": 6, "minute": 1}
